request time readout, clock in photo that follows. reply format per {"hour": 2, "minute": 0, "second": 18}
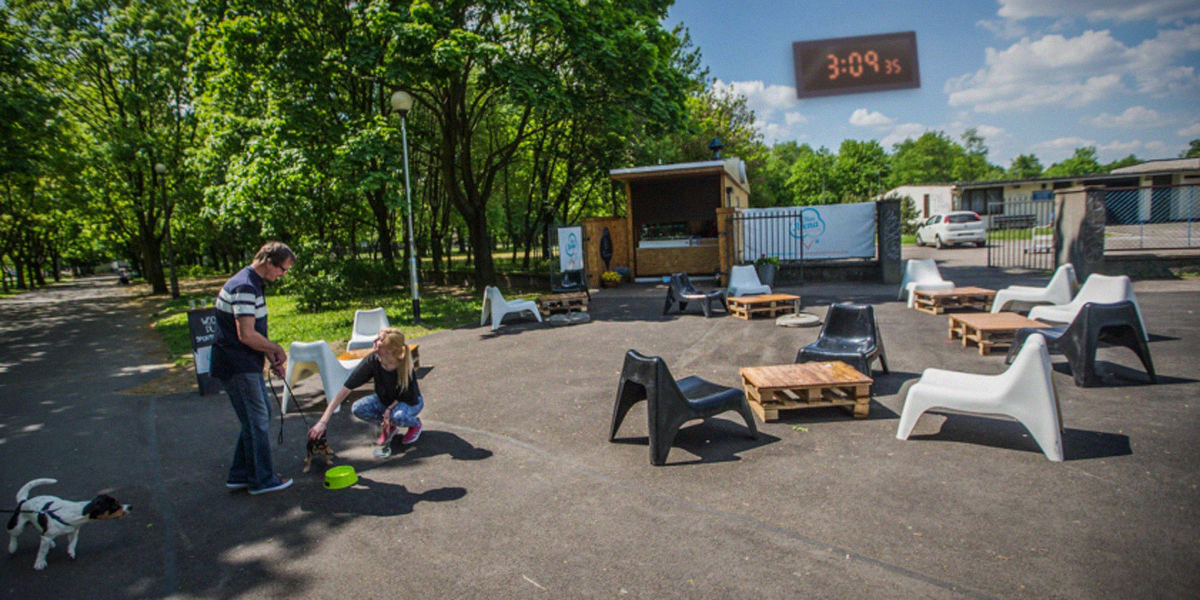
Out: {"hour": 3, "minute": 9, "second": 35}
